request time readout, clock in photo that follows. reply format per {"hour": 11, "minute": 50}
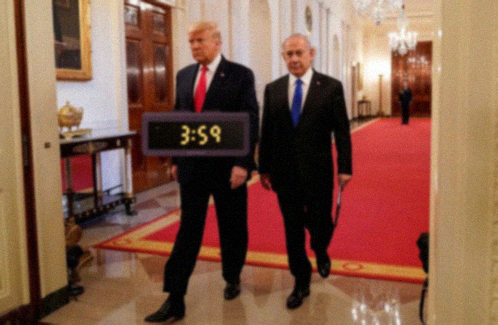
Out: {"hour": 3, "minute": 59}
